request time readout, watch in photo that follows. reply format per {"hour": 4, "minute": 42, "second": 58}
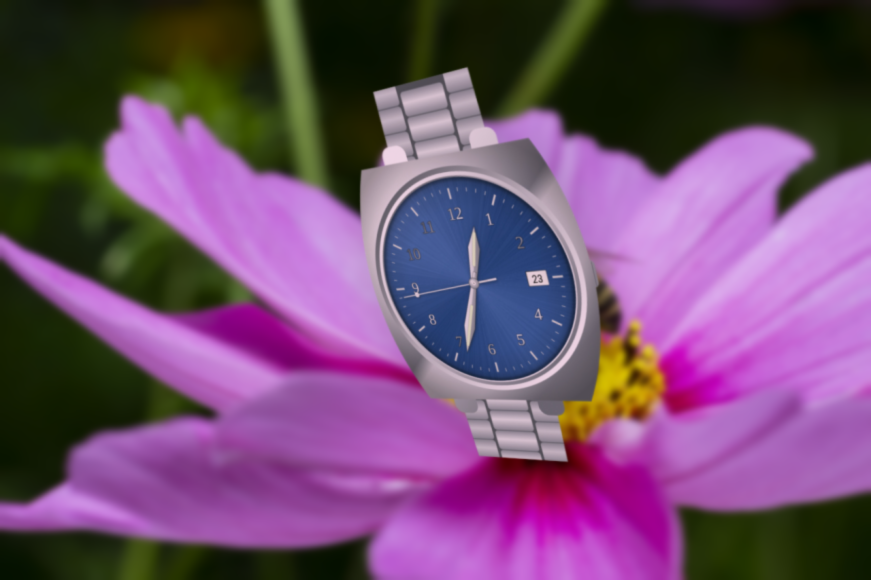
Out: {"hour": 12, "minute": 33, "second": 44}
